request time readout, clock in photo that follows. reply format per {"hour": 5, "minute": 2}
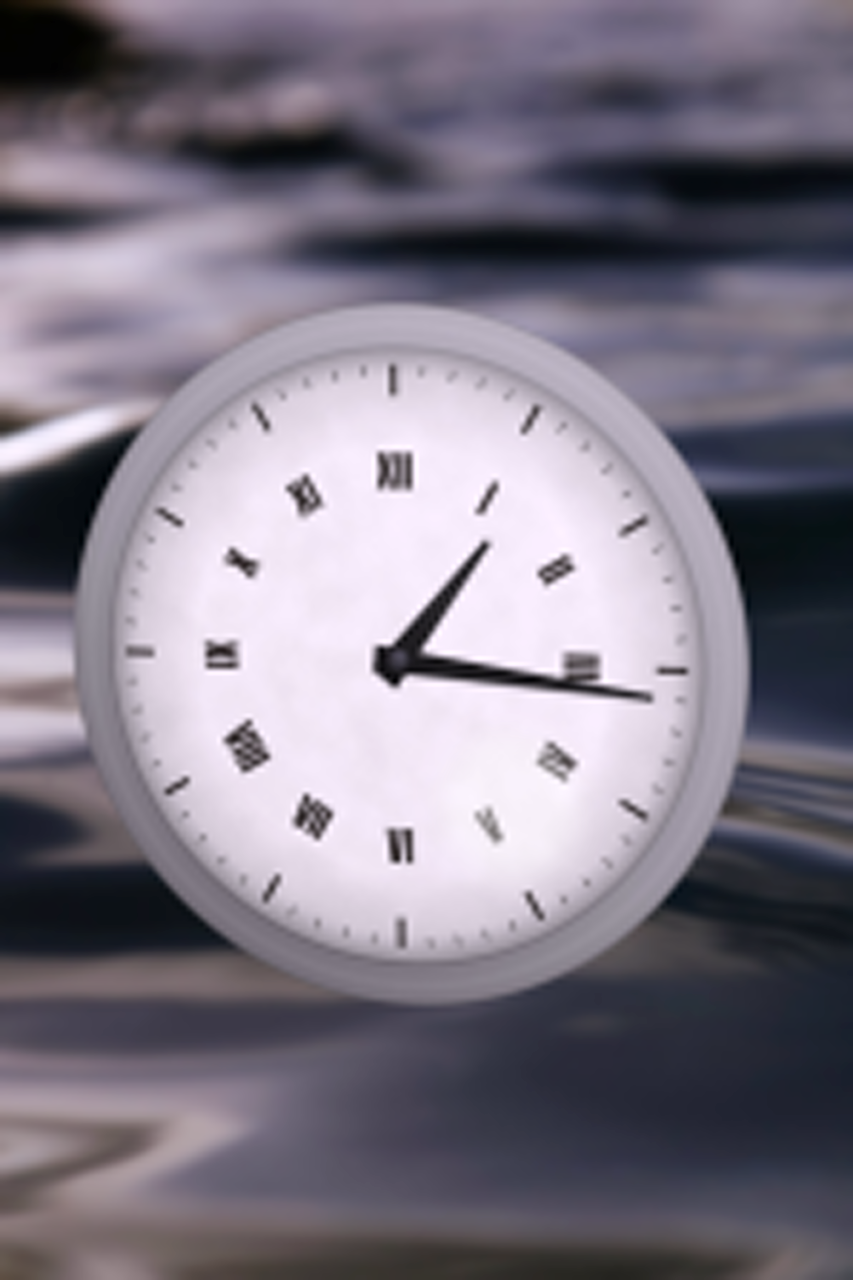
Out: {"hour": 1, "minute": 16}
